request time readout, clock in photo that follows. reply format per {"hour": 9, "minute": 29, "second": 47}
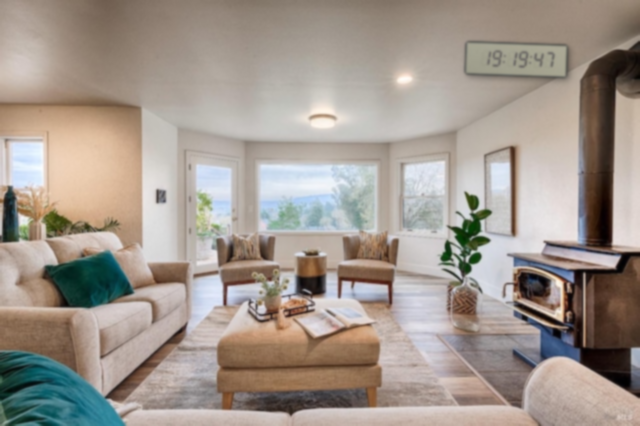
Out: {"hour": 19, "minute": 19, "second": 47}
